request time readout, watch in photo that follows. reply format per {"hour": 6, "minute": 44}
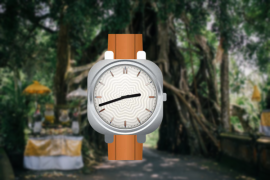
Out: {"hour": 2, "minute": 42}
